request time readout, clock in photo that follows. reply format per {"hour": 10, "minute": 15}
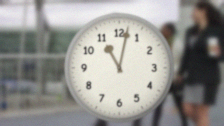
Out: {"hour": 11, "minute": 2}
